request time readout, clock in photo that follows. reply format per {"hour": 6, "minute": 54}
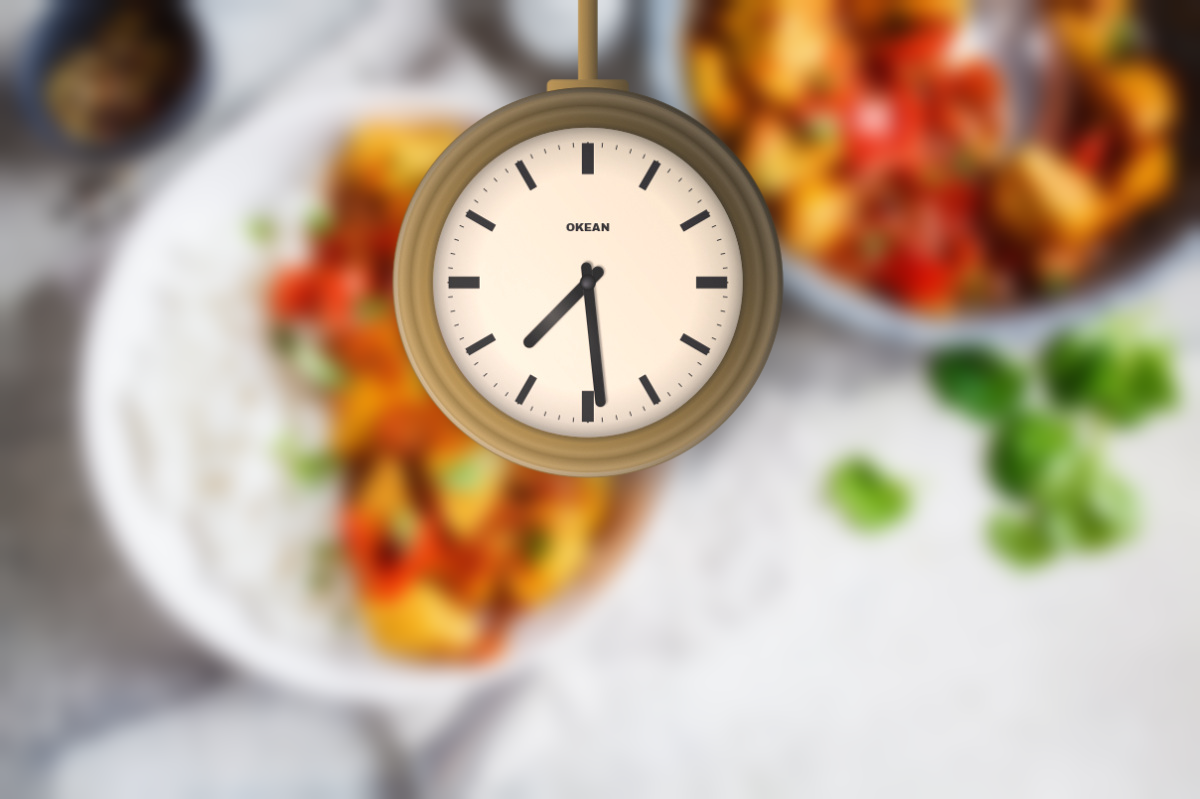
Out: {"hour": 7, "minute": 29}
